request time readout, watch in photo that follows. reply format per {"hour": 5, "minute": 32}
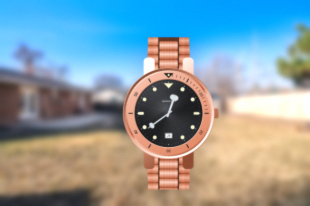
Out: {"hour": 12, "minute": 39}
